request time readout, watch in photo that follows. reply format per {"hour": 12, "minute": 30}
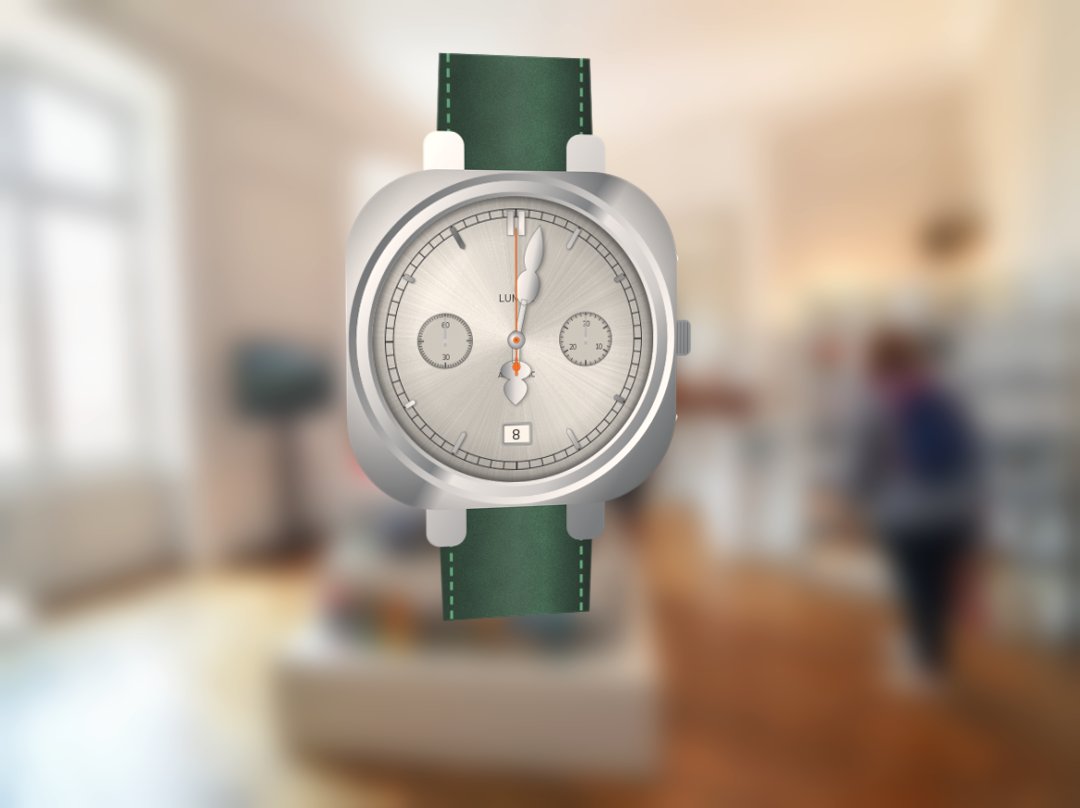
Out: {"hour": 6, "minute": 2}
